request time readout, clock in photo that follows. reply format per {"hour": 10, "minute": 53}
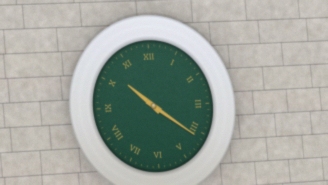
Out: {"hour": 10, "minute": 21}
